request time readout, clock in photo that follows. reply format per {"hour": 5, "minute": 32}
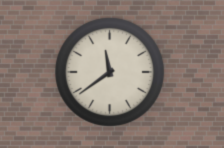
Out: {"hour": 11, "minute": 39}
